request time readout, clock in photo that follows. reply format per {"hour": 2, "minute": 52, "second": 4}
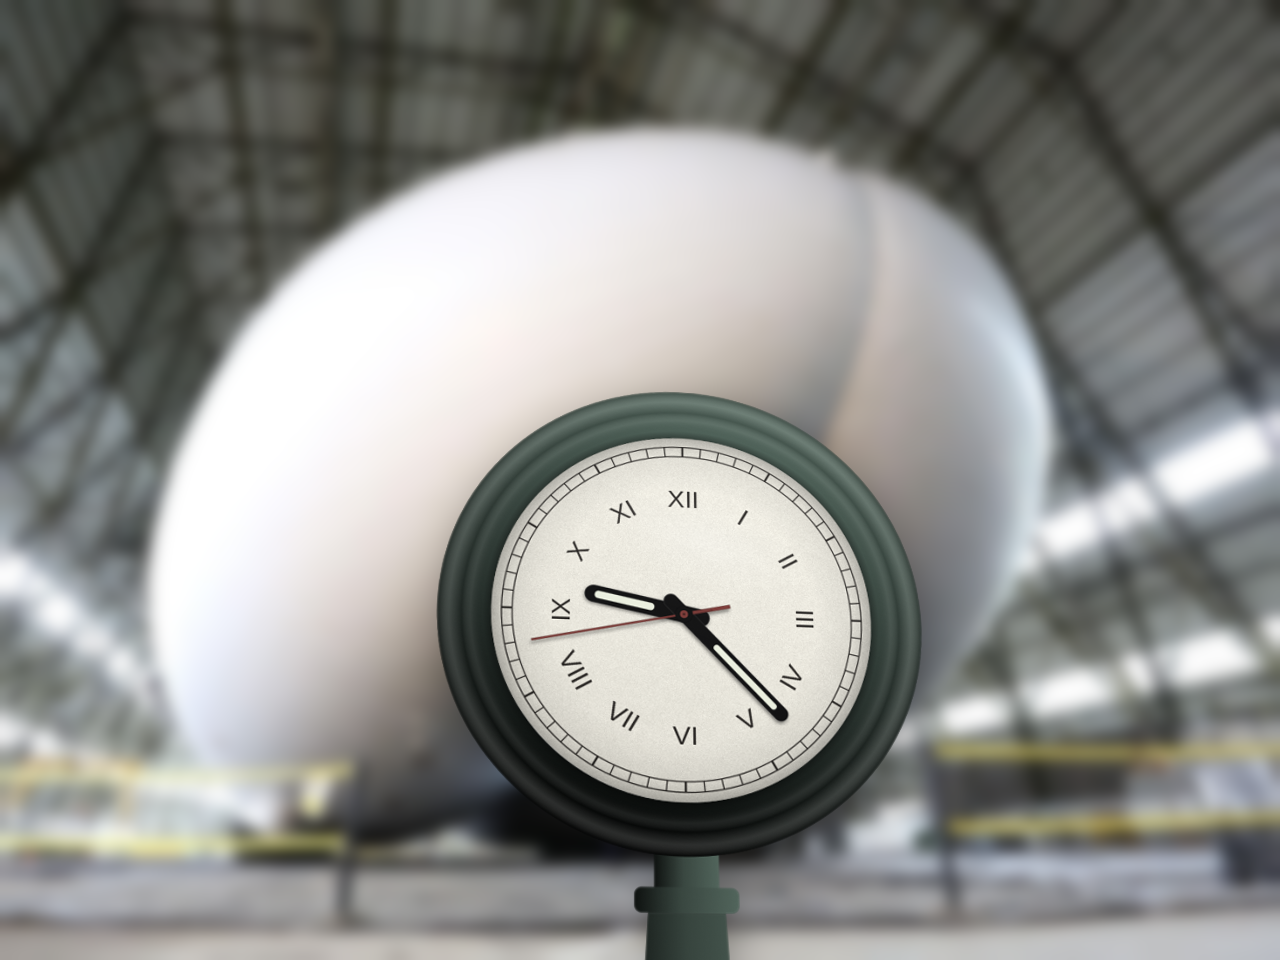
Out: {"hour": 9, "minute": 22, "second": 43}
